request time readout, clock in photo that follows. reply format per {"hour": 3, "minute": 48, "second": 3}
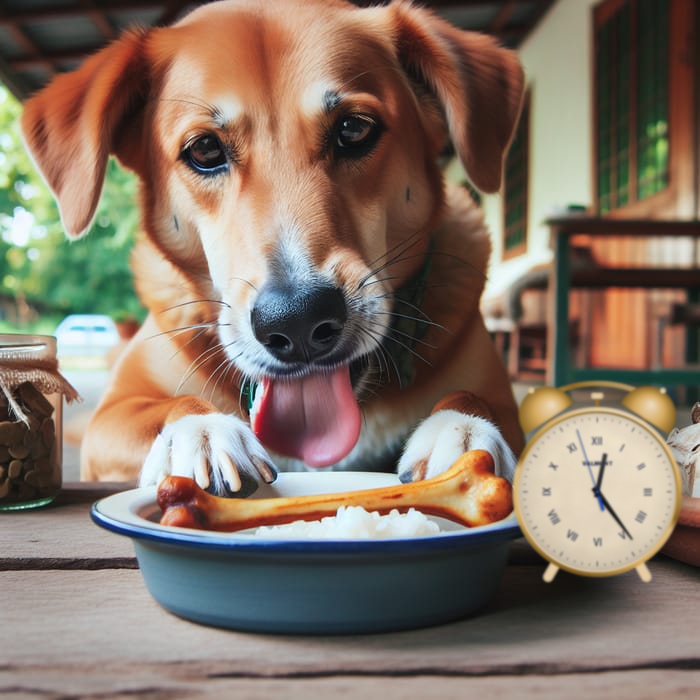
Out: {"hour": 12, "minute": 23, "second": 57}
